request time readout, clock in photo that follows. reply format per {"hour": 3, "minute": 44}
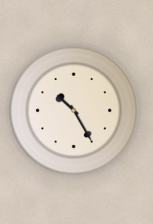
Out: {"hour": 10, "minute": 25}
